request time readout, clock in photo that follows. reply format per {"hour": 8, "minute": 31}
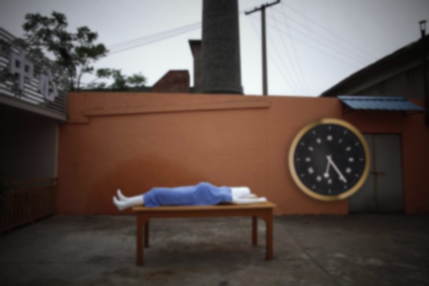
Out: {"hour": 6, "minute": 24}
